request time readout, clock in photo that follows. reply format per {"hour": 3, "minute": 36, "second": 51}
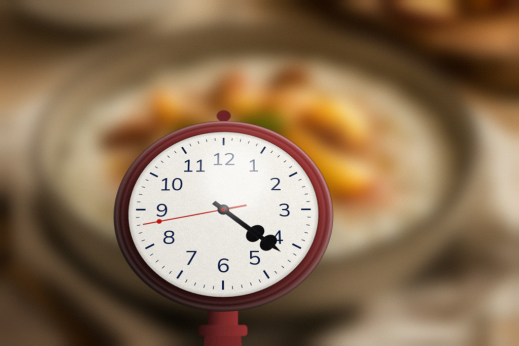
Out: {"hour": 4, "minute": 21, "second": 43}
